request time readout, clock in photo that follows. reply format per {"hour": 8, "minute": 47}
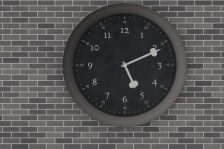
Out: {"hour": 5, "minute": 11}
